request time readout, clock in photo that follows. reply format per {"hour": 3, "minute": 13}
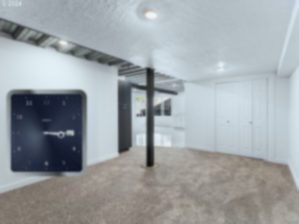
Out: {"hour": 3, "minute": 15}
